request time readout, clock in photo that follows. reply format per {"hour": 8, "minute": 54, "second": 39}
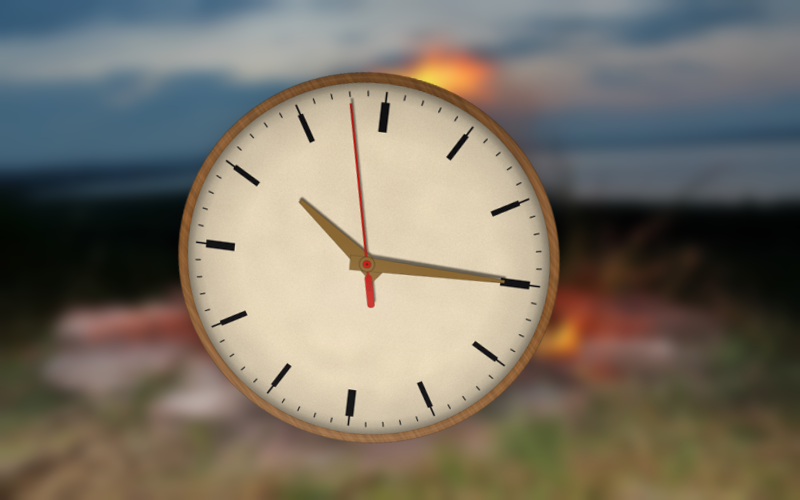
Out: {"hour": 10, "minute": 14, "second": 58}
